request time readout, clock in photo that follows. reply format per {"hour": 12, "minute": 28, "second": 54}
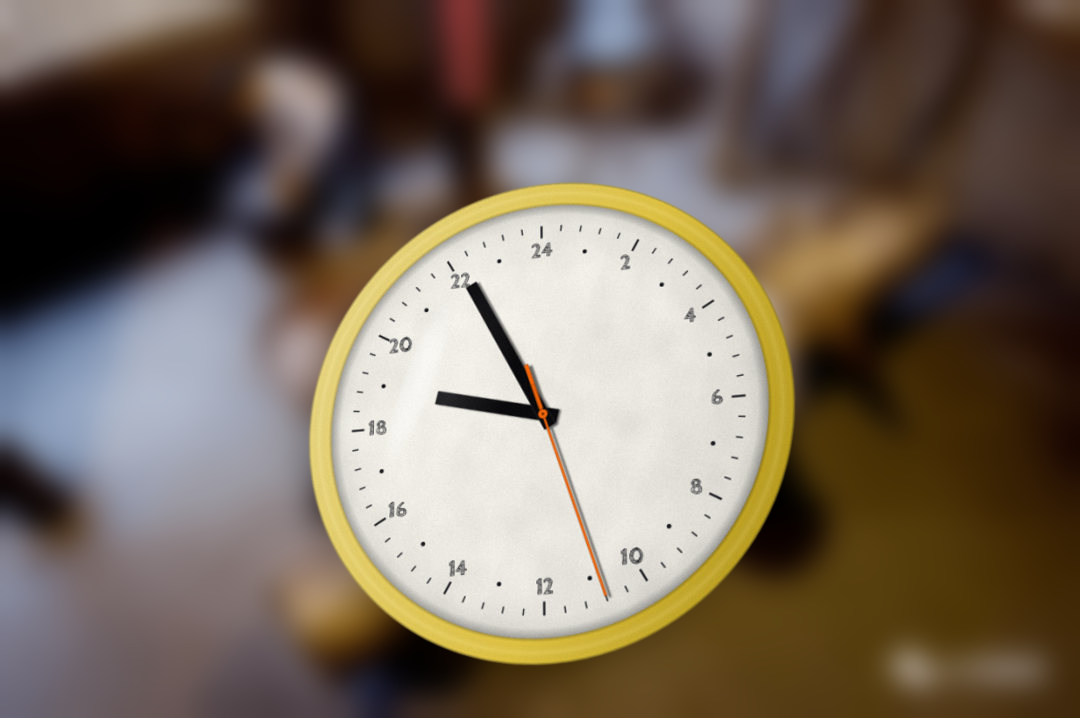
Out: {"hour": 18, "minute": 55, "second": 27}
